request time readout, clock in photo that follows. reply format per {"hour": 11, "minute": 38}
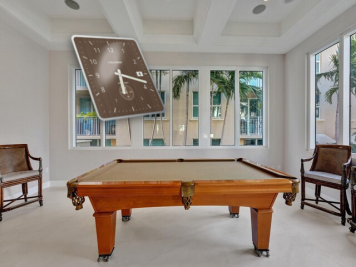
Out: {"hour": 6, "minute": 18}
